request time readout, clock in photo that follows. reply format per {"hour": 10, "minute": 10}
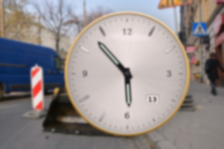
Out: {"hour": 5, "minute": 53}
